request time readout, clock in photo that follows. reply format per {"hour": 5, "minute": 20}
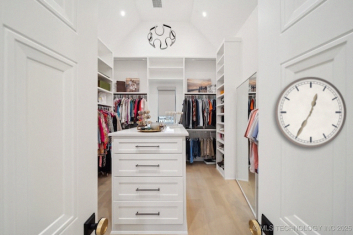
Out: {"hour": 12, "minute": 35}
